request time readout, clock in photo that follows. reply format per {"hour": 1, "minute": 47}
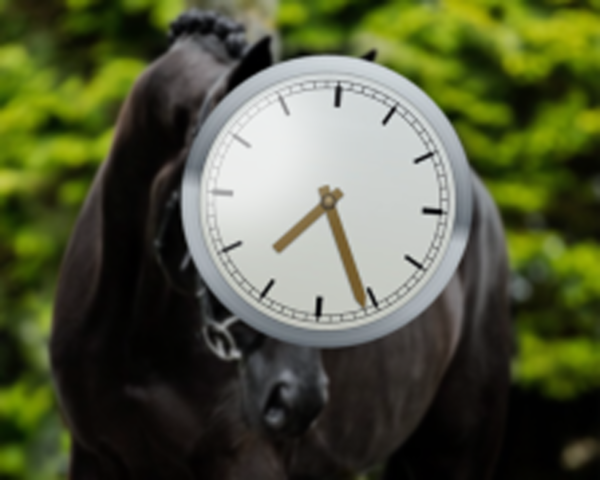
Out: {"hour": 7, "minute": 26}
